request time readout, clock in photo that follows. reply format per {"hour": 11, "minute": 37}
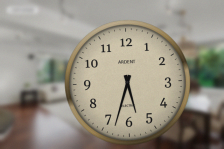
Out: {"hour": 5, "minute": 33}
